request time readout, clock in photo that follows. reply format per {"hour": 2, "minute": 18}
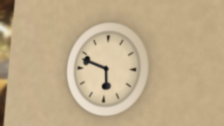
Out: {"hour": 5, "minute": 48}
